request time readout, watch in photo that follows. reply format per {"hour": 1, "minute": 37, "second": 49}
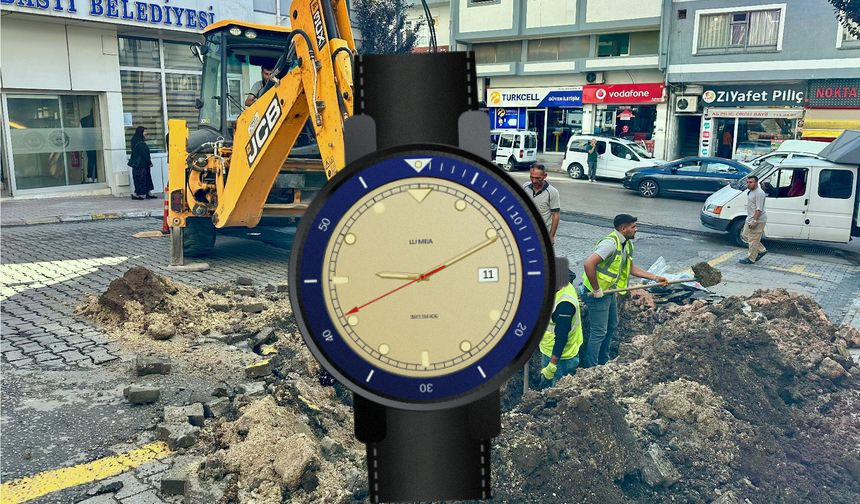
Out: {"hour": 9, "minute": 10, "second": 41}
